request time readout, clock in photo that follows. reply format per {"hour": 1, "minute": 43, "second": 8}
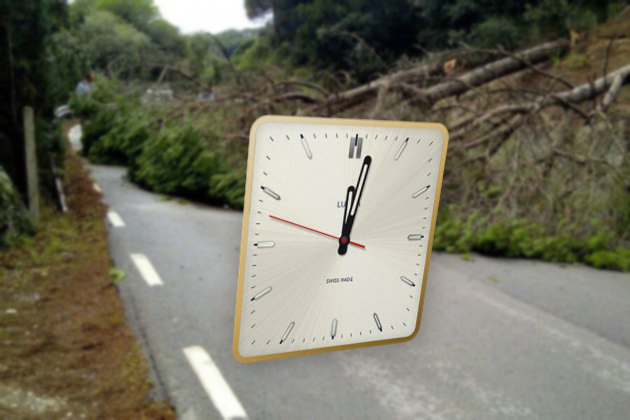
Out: {"hour": 12, "minute": 1, "second": 48}
